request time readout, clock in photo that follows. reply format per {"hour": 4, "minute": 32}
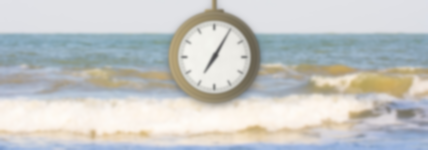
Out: {"hour": 7, "minute": 5}
